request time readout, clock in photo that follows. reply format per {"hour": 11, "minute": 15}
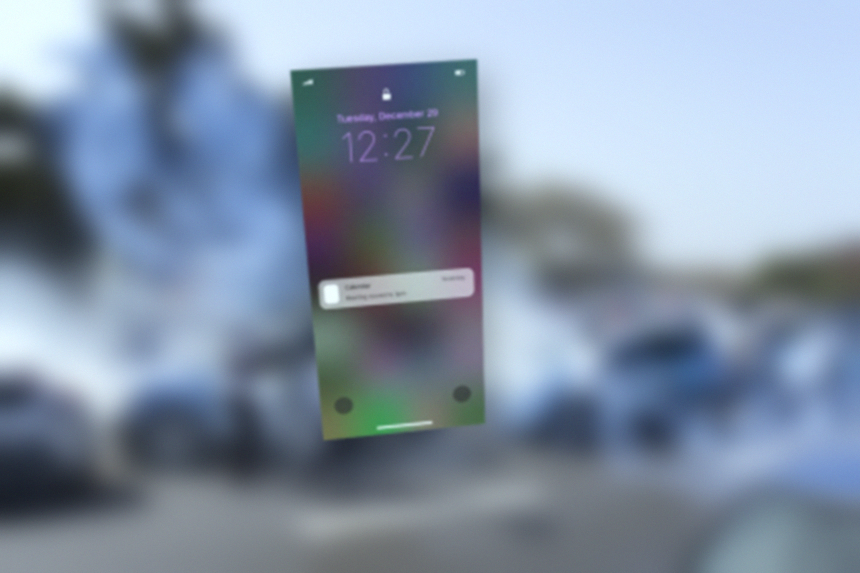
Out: {"hour": 12, "minute": 27}
